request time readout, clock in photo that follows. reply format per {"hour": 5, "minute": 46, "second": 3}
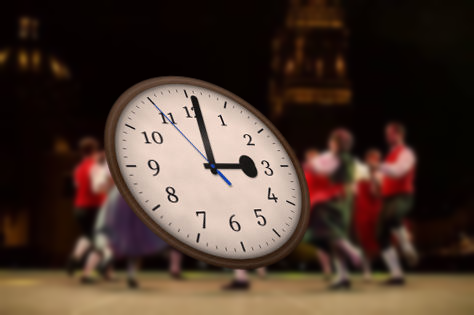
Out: {"hour": 3, "minute": 0, "second": 55}
